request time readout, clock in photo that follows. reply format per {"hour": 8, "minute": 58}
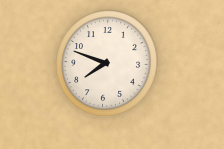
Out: {"hour": 7, "minute": 48}
